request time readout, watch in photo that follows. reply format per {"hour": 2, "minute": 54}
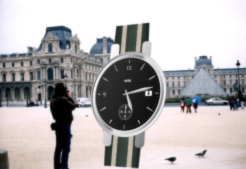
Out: {"hour": 5, "minute": 13}
